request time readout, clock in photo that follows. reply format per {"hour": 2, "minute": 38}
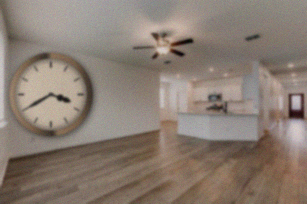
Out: {"hour": 3, "minute": 40}
